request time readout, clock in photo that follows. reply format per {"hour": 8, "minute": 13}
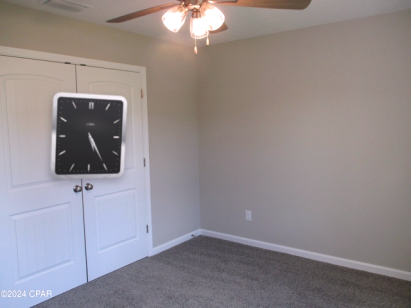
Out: {"hour": 5, "minute": 25}
